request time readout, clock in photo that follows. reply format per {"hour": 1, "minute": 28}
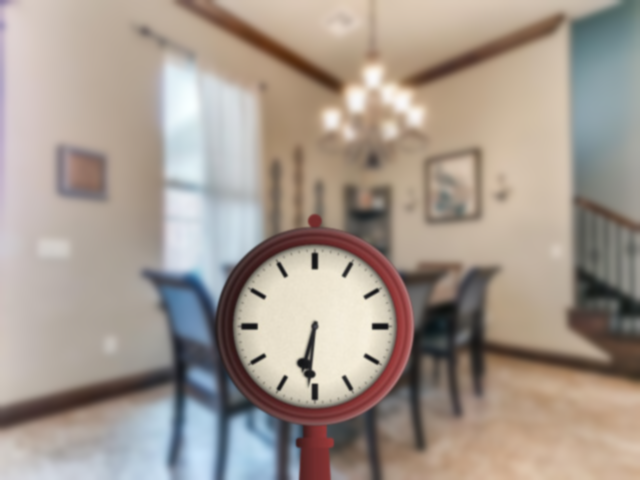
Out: {"hour": 6, "minute": 31}
